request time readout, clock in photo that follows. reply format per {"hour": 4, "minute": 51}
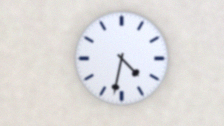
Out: {"hour": 4, "minute": 32}
